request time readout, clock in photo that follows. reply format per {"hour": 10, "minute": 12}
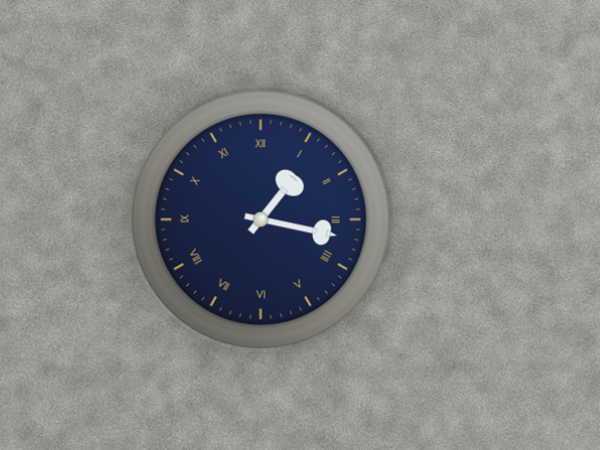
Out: {"hour": 1, "minute": 17}
